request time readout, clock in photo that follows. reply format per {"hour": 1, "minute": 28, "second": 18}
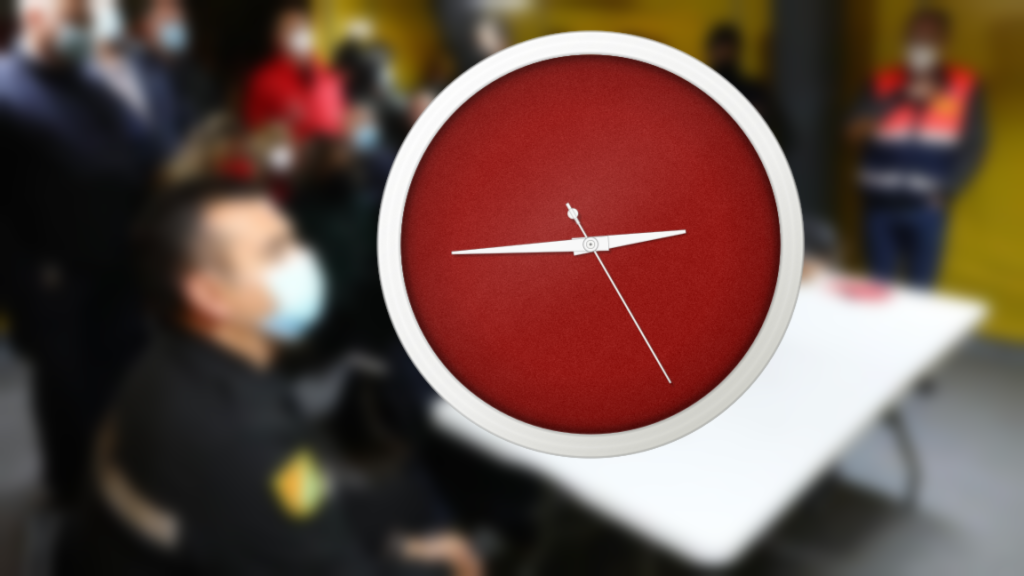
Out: {"hour": 2, "minute": 44, "second": 25}
